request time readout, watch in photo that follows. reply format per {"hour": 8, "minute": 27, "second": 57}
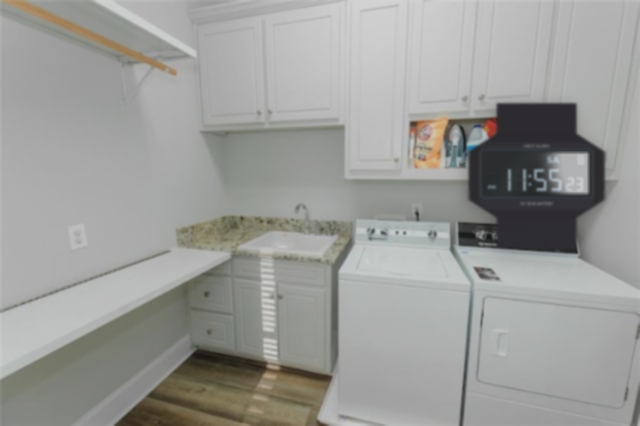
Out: {"hour": 11, "minute": 55, "second": 23}
